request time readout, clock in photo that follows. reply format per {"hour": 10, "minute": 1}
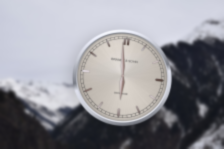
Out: {"hour": 5, "minute": 59}
